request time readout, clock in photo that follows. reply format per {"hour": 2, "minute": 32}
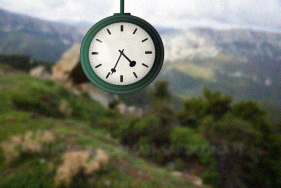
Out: {"hour": 4, "minute": 34}
